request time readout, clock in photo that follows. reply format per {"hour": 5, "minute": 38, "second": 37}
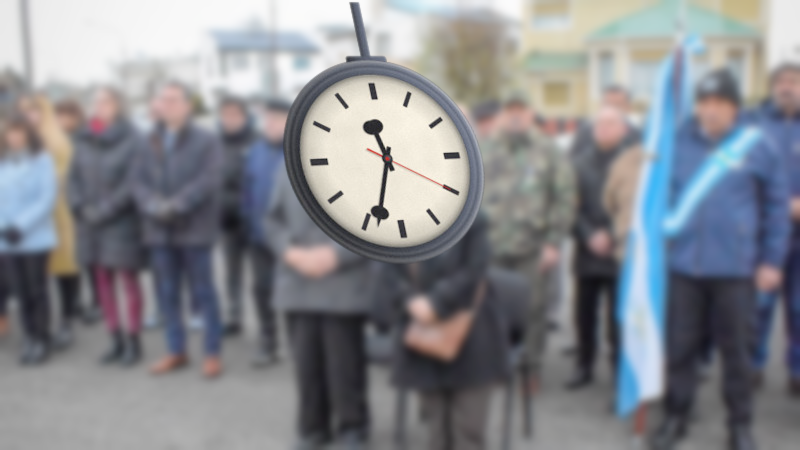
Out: {"hour": 11, "minute": 33, "second": 20}
